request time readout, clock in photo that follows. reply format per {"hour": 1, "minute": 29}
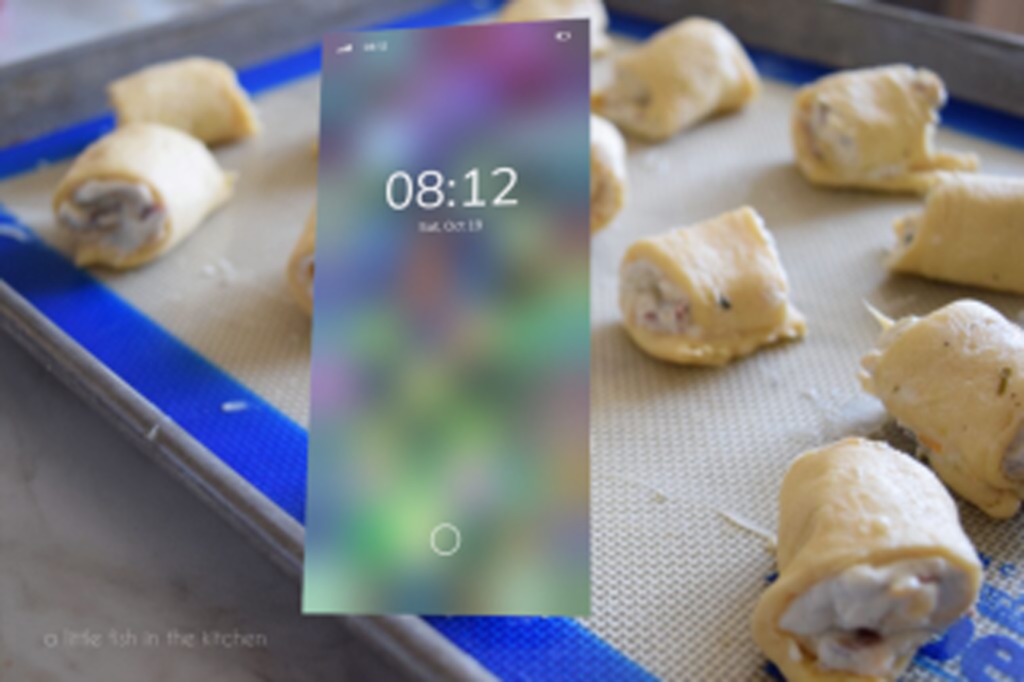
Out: {"hour": 8, "minute": 12}
